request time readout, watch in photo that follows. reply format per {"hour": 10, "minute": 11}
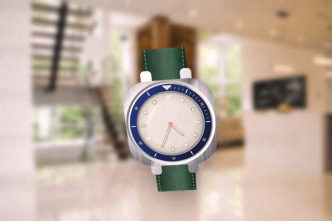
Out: {"hour": 4, "minute": 34}
